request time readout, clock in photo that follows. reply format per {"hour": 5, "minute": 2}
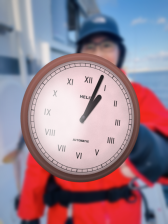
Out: {"hour": 1, "minute": 3}
